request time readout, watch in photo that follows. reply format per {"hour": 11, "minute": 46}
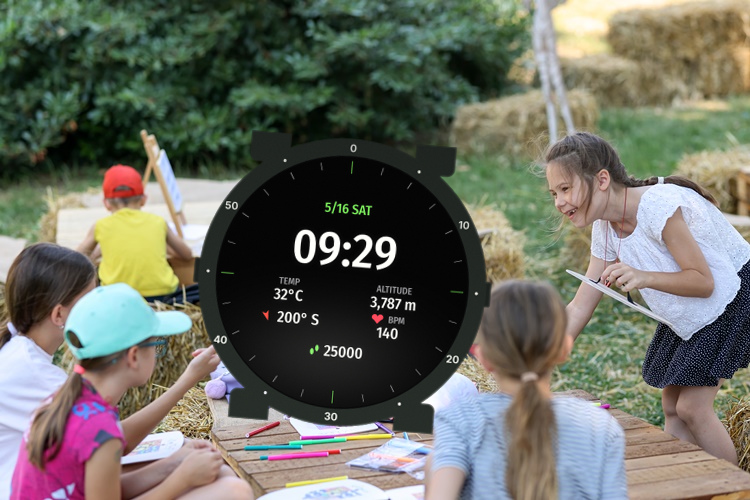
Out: {"hour": 9, "minute": 29}
